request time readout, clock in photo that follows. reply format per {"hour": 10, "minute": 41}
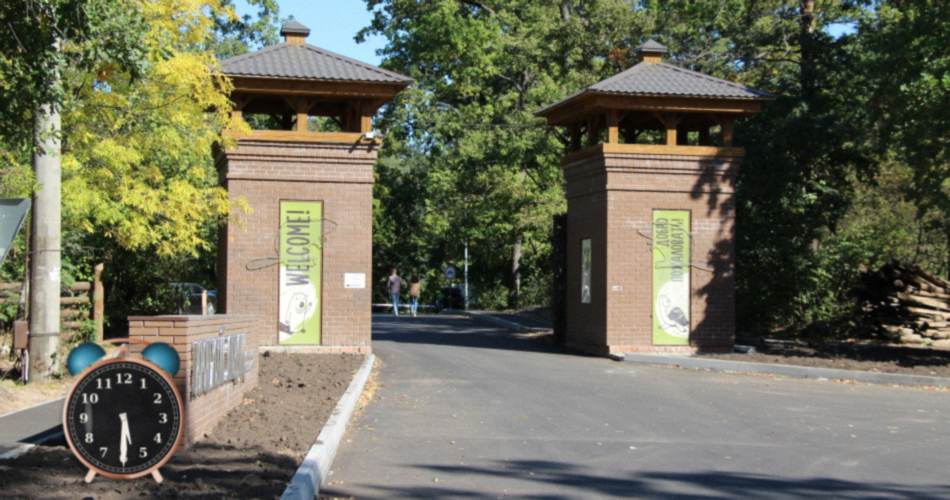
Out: {"hour": 5, "minute": 30}
